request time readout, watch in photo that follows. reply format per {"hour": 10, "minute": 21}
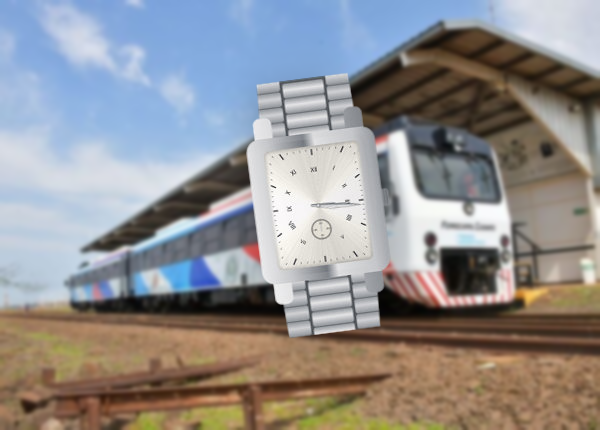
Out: {"hour": 3, "minute": 16}
